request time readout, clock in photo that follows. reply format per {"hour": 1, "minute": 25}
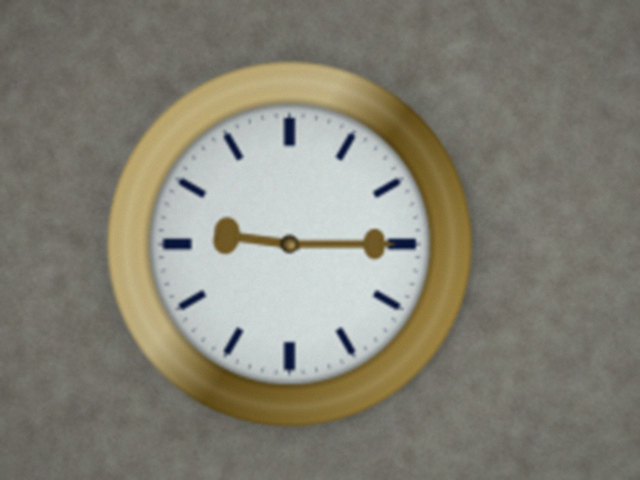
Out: {"hour": 9, "minute": 15}
